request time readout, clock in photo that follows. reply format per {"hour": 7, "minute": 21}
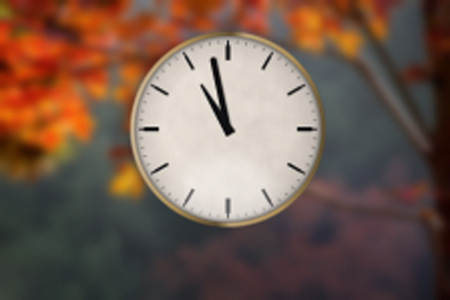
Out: {"hour": 10, "minute": 58}
